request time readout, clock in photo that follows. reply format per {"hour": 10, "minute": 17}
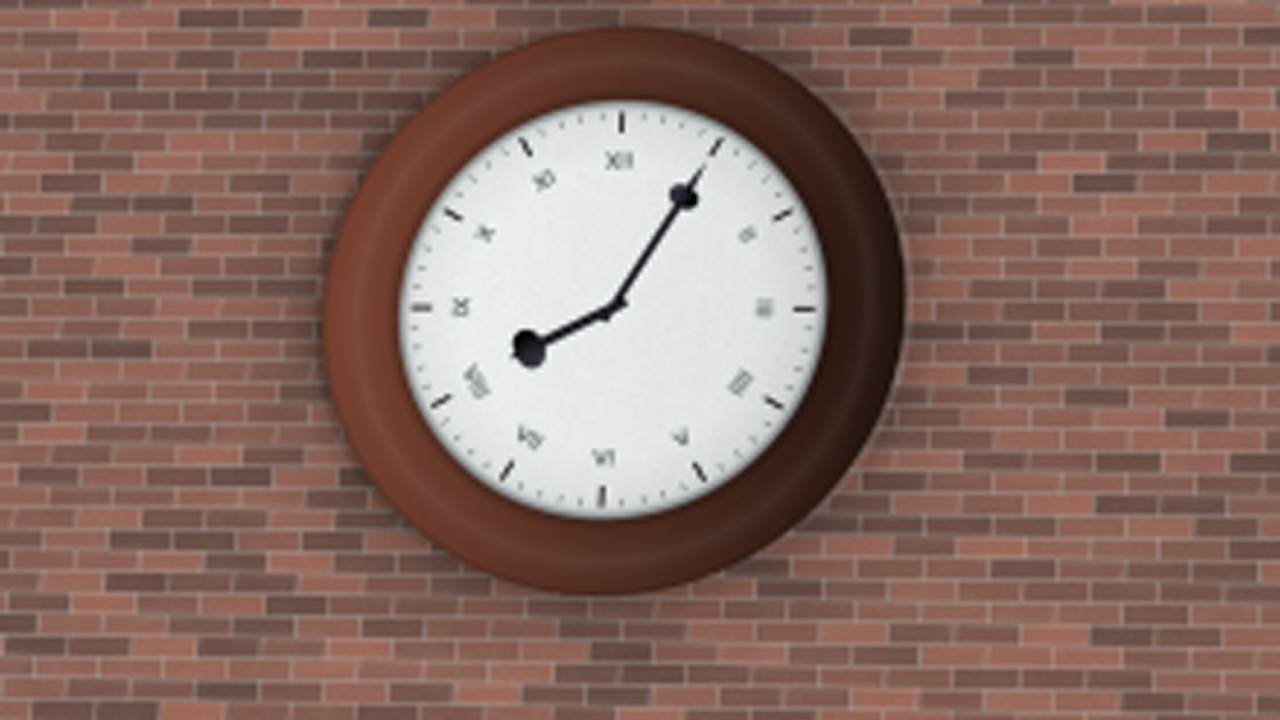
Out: {"hour": 8, "minute": 5}
